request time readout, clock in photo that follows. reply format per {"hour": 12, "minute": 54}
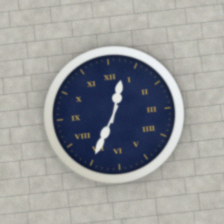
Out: {"hour": 12, "minute": 35}
